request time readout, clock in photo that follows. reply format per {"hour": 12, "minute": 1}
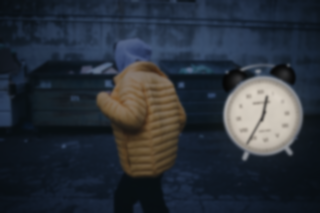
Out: {"hour": 12, "minute": 36}
